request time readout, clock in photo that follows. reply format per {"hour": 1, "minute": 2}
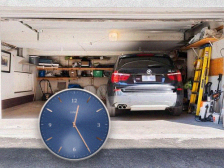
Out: {"hour": 12, "minute": 25}
